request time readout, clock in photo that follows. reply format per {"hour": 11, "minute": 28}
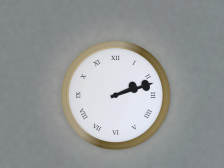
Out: {"hour": 2, "minute": 12}
